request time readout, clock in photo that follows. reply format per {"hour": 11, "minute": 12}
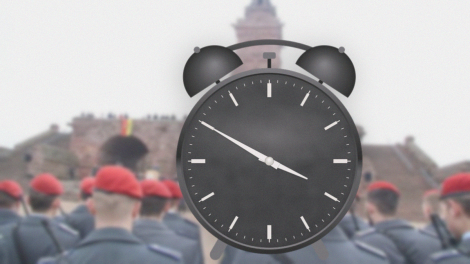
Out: {"hour": 3, "minute": 50}
